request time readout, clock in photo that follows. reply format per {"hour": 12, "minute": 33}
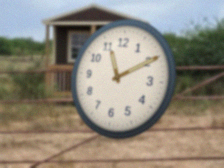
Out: {"hour": 11, "minute": 10}
